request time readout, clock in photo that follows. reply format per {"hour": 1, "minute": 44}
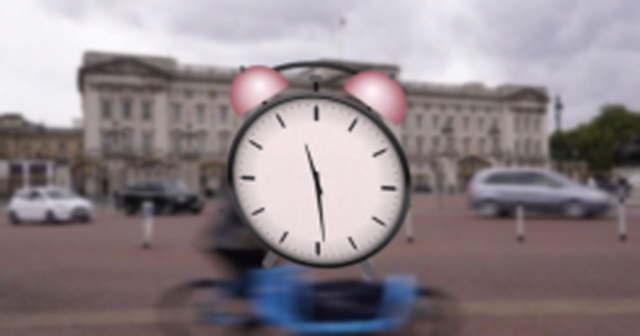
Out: {"hour": 11, "minute": 29}
